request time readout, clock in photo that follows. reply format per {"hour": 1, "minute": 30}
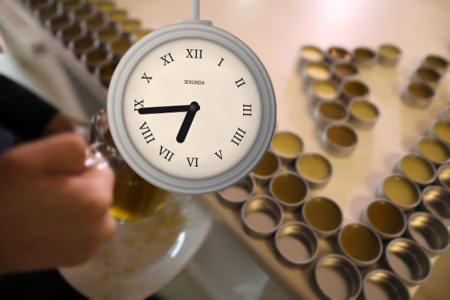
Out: {"hour": 6, "minute": 44}
